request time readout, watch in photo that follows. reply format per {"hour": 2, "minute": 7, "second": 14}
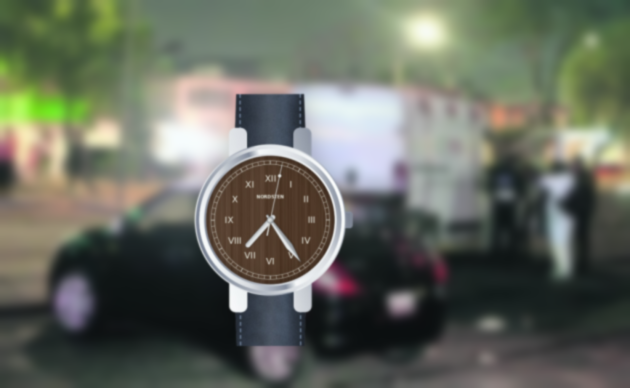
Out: {"hour": 7, "minute": 24, "second": 2}
